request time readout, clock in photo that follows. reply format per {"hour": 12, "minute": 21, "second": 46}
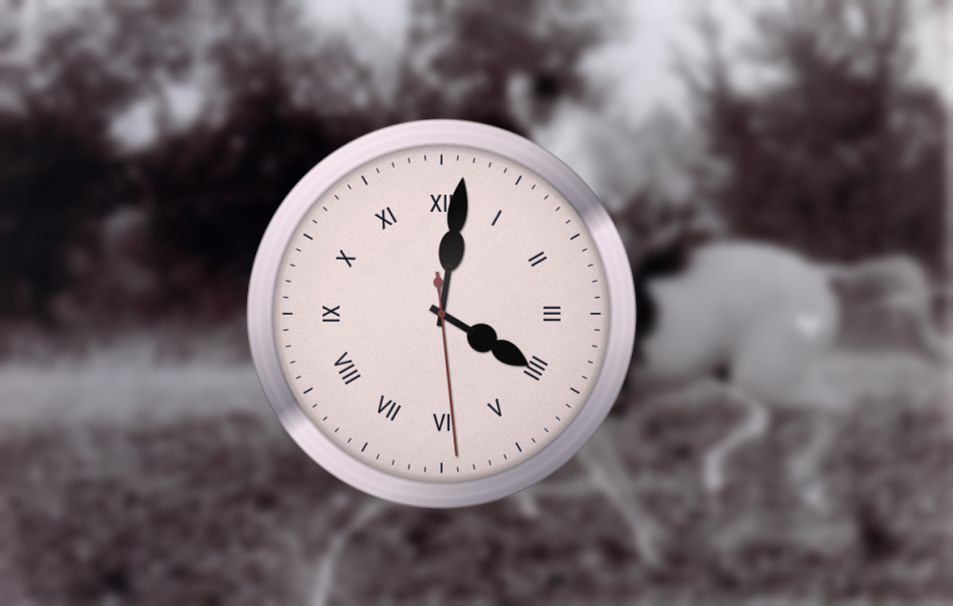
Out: {"hour": 4, "minute": 1, "second": 29}
